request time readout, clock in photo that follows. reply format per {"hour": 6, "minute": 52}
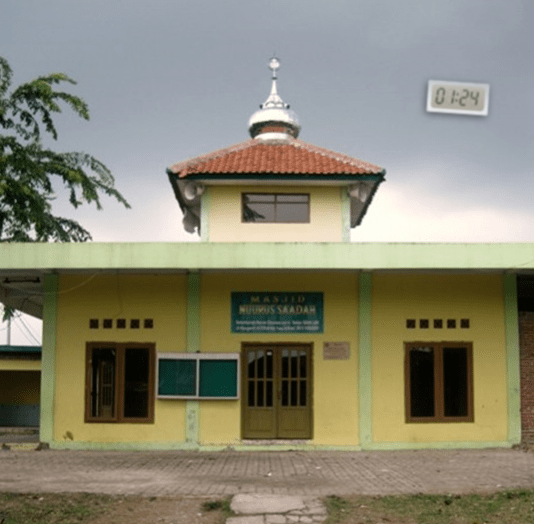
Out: {"hour": 1, "minute": 24}
